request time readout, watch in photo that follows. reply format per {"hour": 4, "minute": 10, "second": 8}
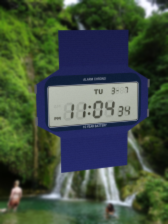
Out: {"hour": 11, "minute": 4, "second": 34}
